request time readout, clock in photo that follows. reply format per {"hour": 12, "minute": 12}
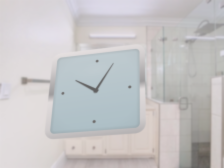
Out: {"hour": 10, "minute": 5}
